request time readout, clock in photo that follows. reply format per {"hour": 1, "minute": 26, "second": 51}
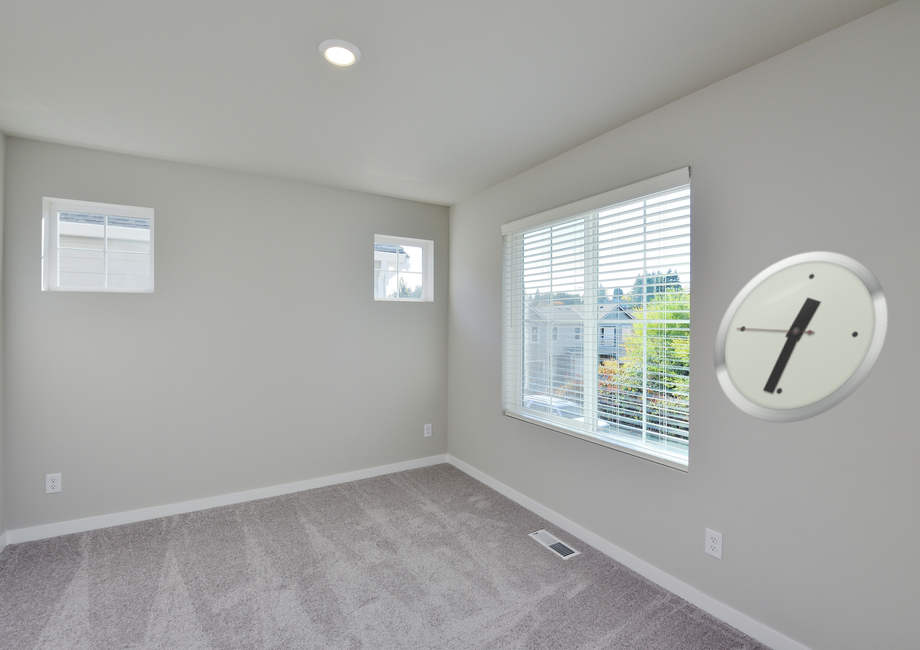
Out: {"hour": 12, "minute": 31, "second": 45}
